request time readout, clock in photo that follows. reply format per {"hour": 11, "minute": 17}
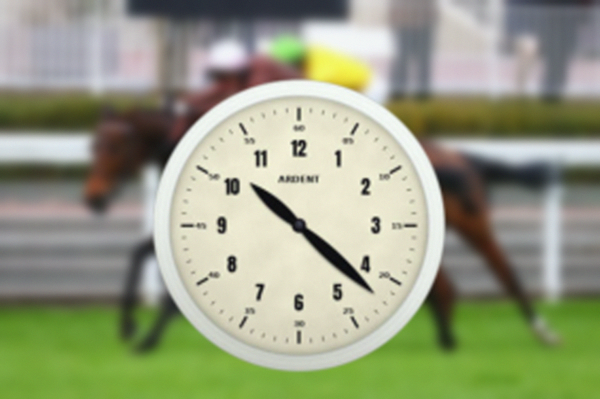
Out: {"hour": 10, "minute": 22}
